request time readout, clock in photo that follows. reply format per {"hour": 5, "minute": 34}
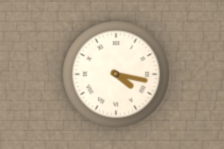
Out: {"hour": 4, "minute": 17}
